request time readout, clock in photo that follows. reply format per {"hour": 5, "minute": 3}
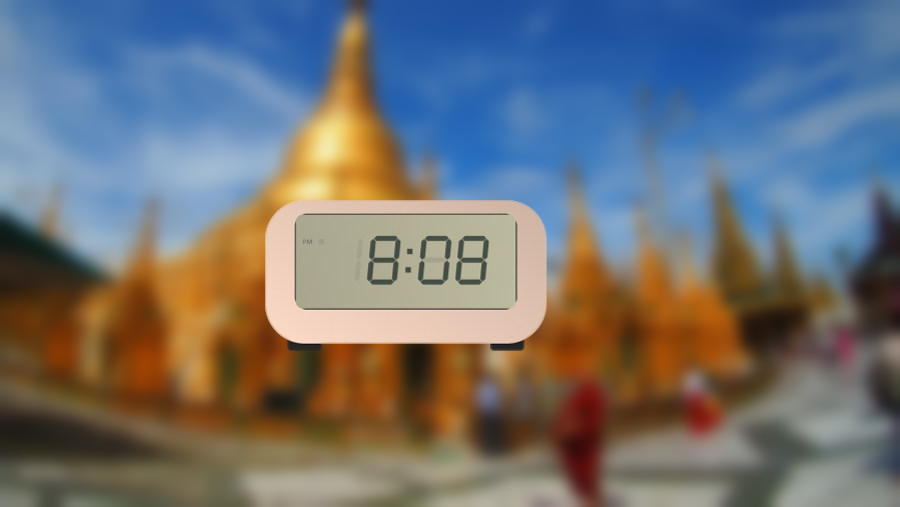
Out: {"hour": 8, "minute": 8}
